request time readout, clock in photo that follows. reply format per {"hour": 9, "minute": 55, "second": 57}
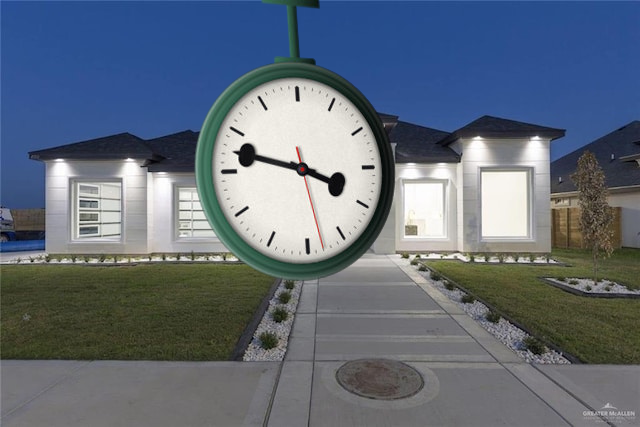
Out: {"hour": 3, "minute": 47, "second": 28}
